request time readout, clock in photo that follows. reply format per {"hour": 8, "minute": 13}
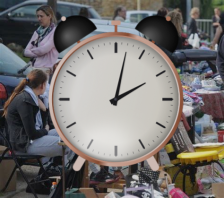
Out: {"hour": 2, "minute": 2}
